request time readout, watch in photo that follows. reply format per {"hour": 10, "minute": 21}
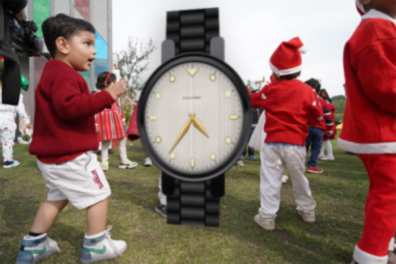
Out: {"hour": 4, "minute": 36}
